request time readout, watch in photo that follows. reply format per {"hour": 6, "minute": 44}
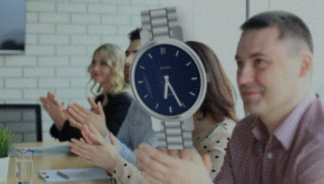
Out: {"hour": 6, "minute": 26}
